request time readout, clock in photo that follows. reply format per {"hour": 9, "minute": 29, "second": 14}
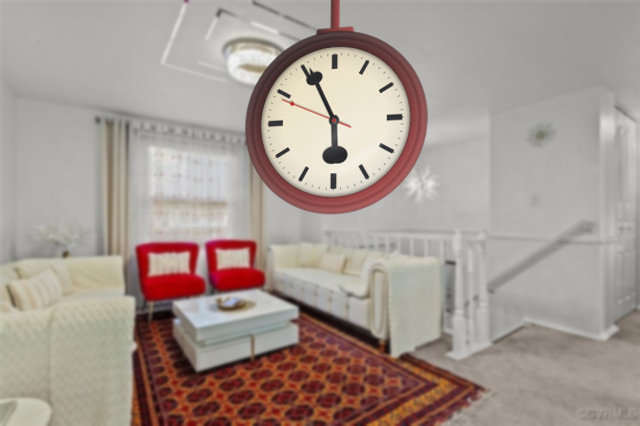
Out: {"hour": 5, "minute": 55, "second": 49}
